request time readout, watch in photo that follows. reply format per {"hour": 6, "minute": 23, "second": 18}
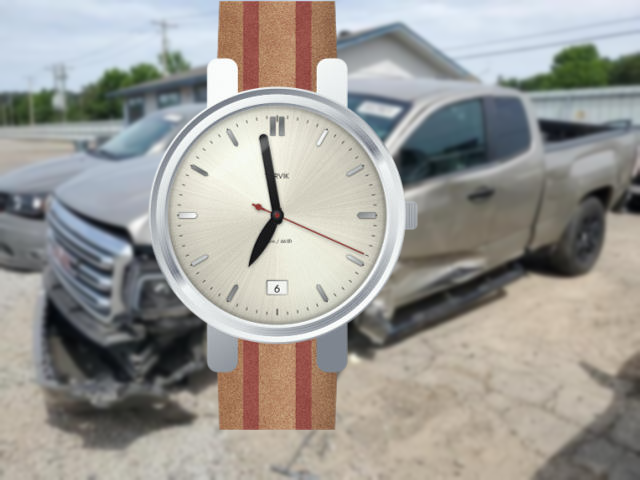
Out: {"hour": 6, "minute": 58, "second": 19}
